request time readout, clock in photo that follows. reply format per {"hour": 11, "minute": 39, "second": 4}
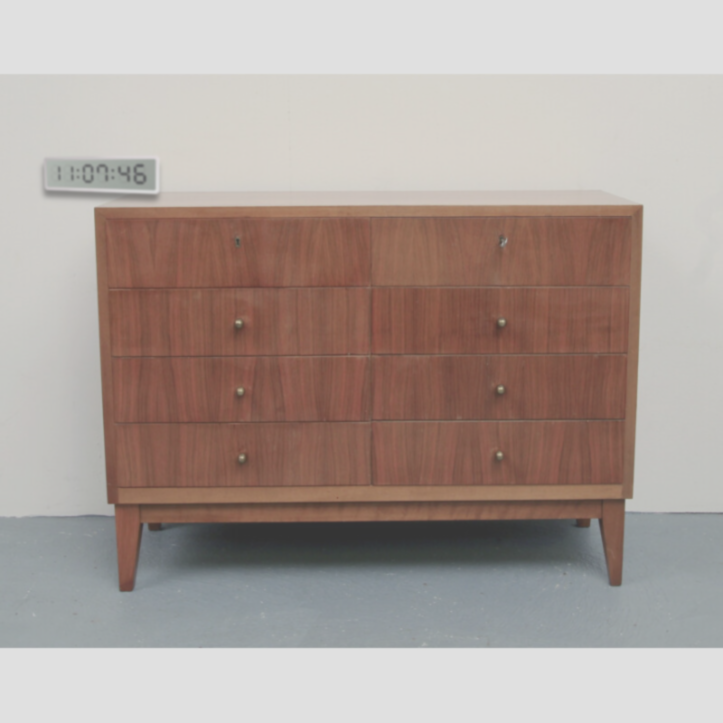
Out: {"hour": 11, "minute": 7, "second": 46}
